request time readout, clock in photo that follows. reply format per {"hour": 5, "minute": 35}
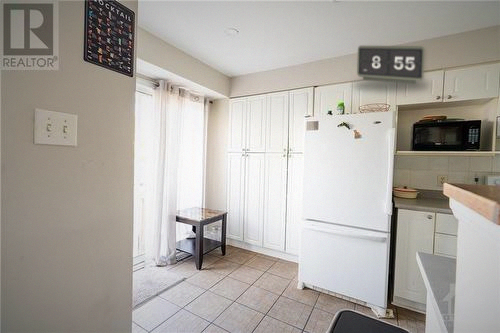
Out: {"hour": 8, "minute": 55}
